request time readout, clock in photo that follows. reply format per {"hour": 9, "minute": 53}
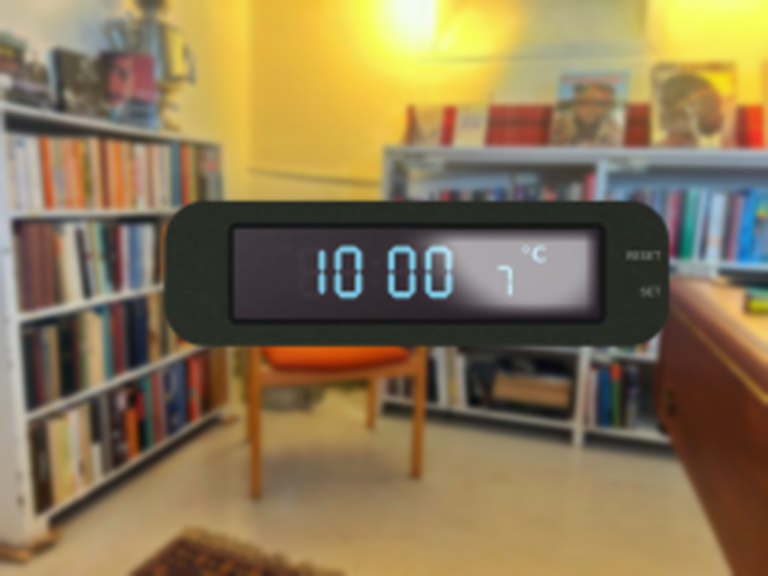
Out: {"hour": 10, "minute": 0}
